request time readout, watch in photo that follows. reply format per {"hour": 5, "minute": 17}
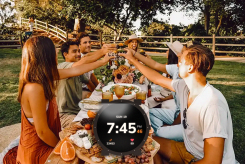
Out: {"hour": 7, "minute": 45}
